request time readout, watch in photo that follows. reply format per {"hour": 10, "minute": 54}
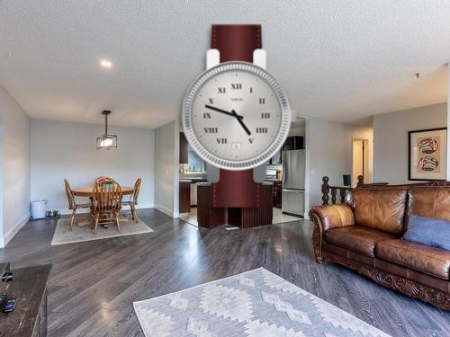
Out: {"hour": 4, "minute": 48}
